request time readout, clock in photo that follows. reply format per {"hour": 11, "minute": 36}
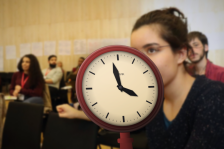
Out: {"hour": 3, "minute": 58}
